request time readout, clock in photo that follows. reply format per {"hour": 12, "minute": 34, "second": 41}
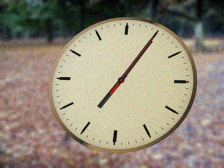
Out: {"hour": 7, "minute": 5, "second": 5}
